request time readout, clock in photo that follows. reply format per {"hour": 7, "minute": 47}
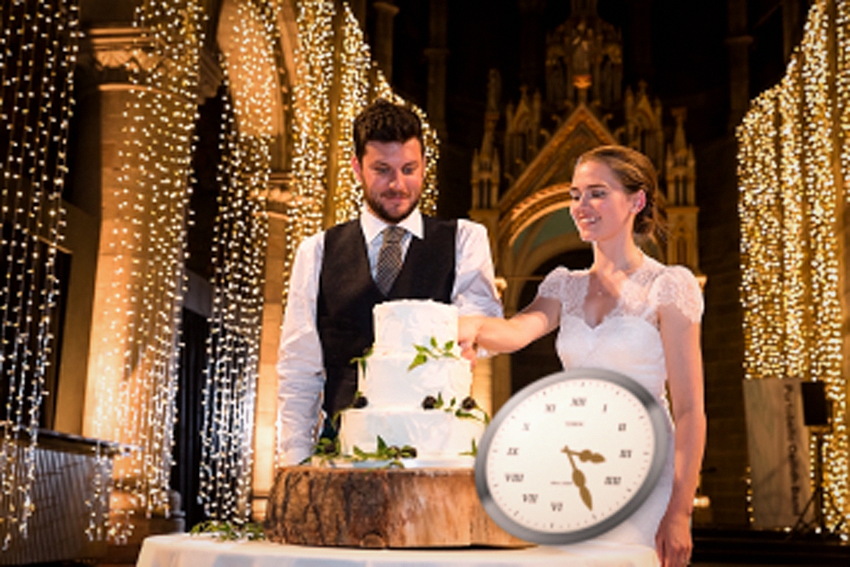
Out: {"hour": 3, "minute": 25}
